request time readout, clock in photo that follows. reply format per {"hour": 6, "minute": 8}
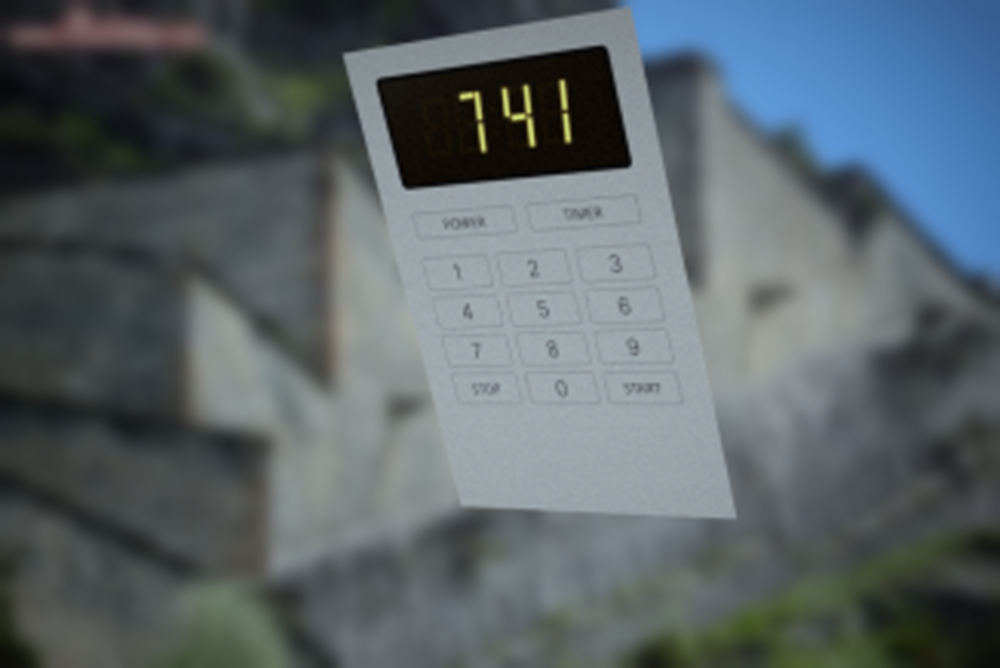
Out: {"hour": 7, "minute": 41}
